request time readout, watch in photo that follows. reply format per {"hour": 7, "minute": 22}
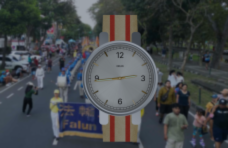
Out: {"hour": 2, "minute": 44}
